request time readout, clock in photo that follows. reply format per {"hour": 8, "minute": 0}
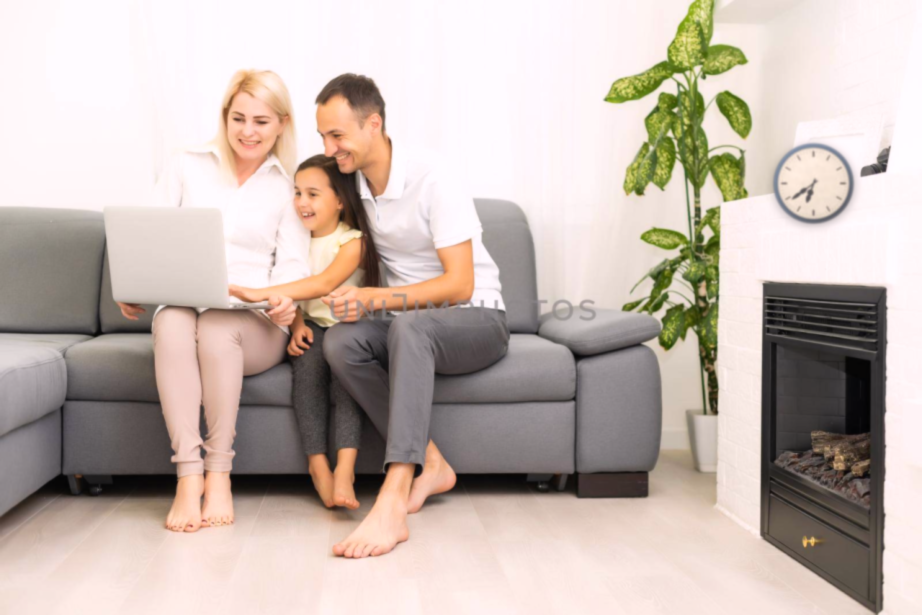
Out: {"hour": 6, "minute": 39}
